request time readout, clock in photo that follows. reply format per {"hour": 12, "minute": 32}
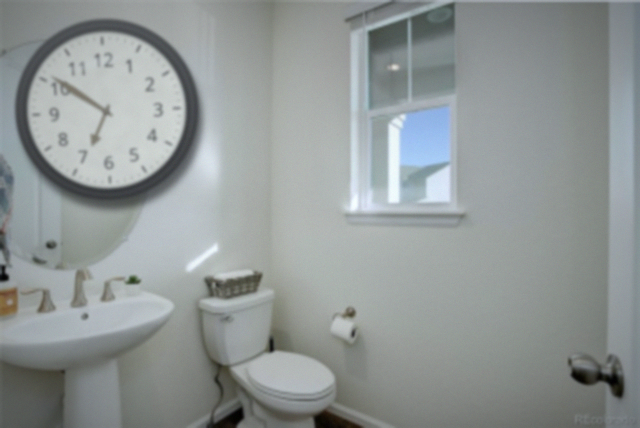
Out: {"hour": 6, "minute": 51}
